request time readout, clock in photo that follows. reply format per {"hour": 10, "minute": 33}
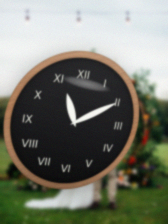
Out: {"hour": 11, "minute": 10}
